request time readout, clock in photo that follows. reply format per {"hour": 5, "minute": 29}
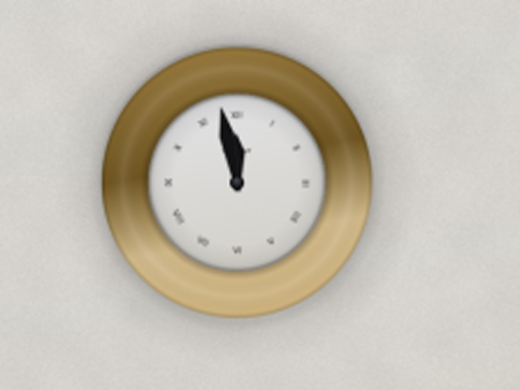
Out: {"hour": 11, "minute": 58}
